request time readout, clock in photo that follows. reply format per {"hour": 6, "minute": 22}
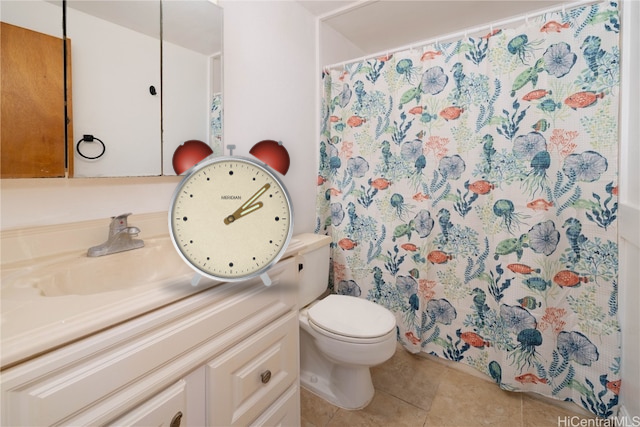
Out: {"hour": 2, "minute": 8}
